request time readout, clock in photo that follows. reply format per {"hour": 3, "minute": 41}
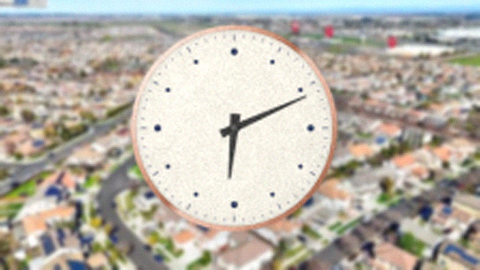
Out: {"hour": 6, "minute": 11}
